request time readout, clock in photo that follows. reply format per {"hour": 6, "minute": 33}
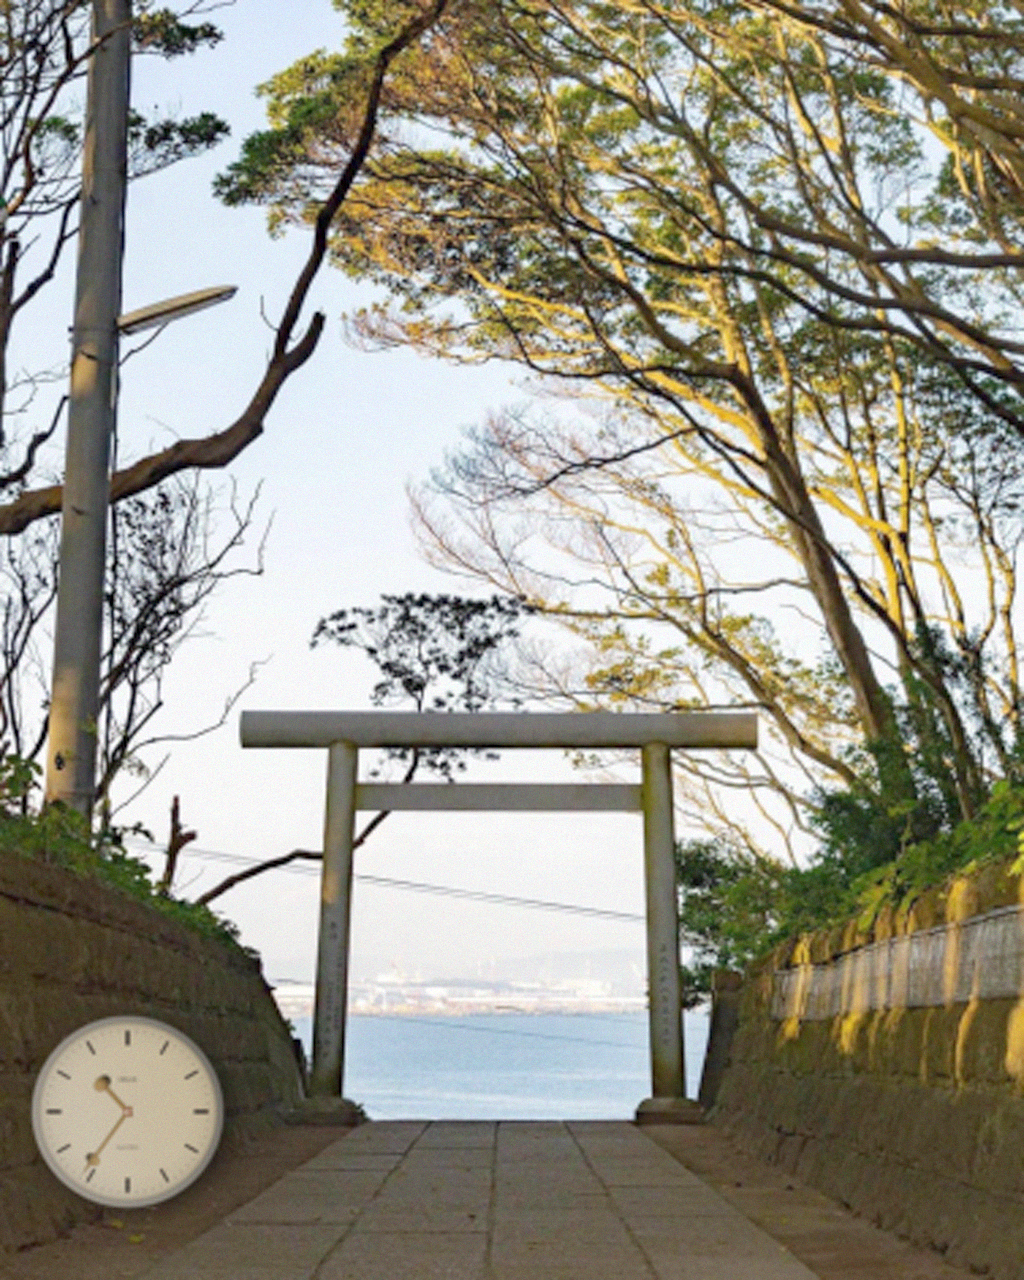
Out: {"hour": 10, "minute": 36}
